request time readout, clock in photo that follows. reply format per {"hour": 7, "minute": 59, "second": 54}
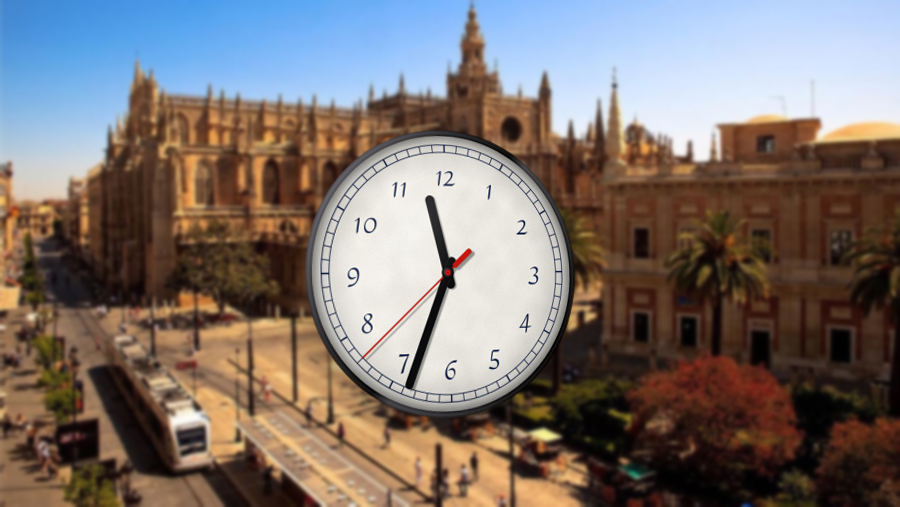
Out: {"hour": 11, "minute": 33, "second": 38}
